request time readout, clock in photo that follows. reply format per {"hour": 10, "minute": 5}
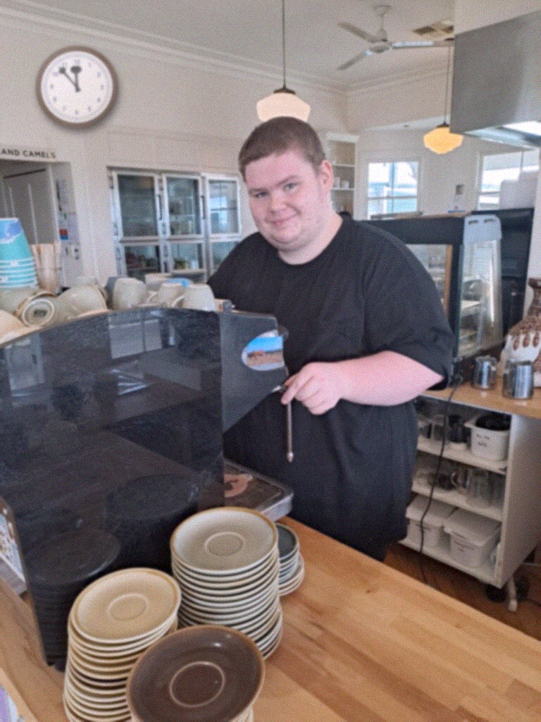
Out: {"hour": 11, "minute": 53}
